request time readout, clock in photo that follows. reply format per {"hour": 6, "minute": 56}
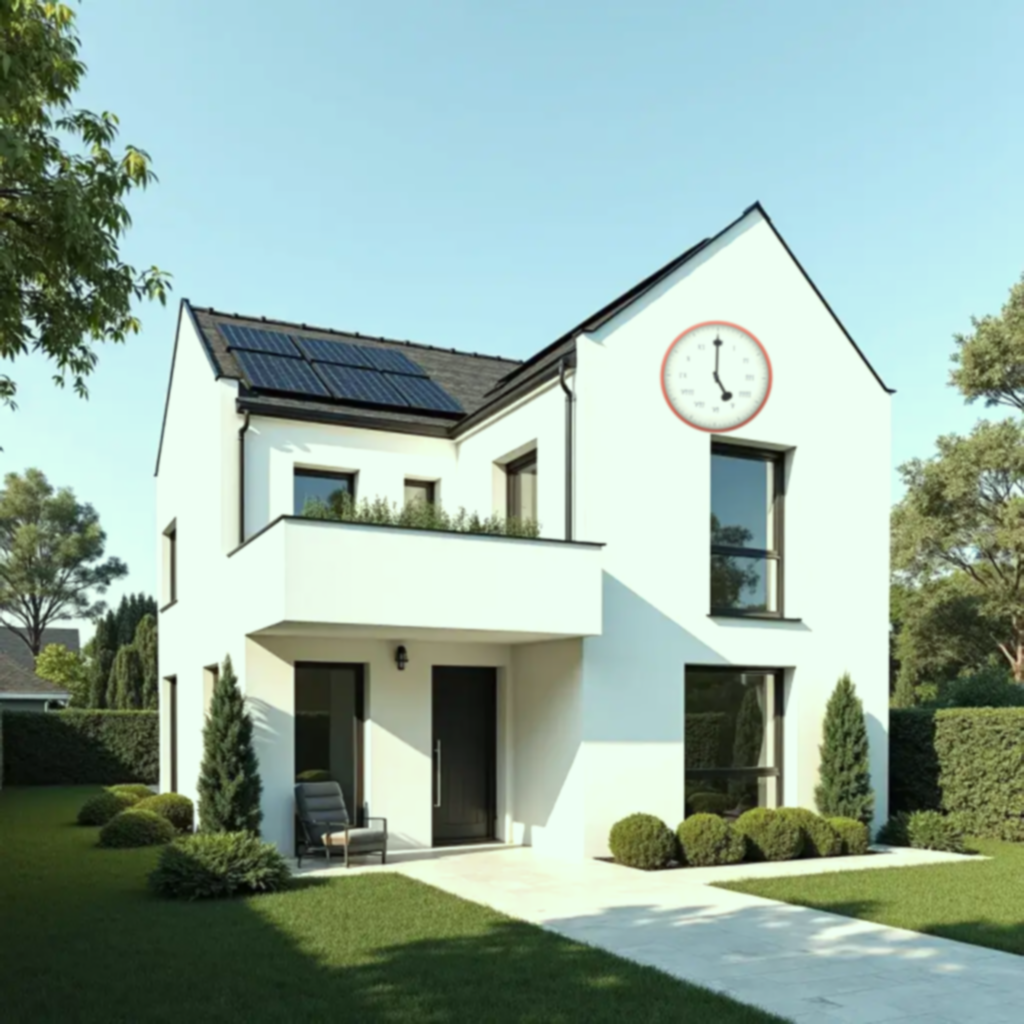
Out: {"hour": 5, "minute": 0}
